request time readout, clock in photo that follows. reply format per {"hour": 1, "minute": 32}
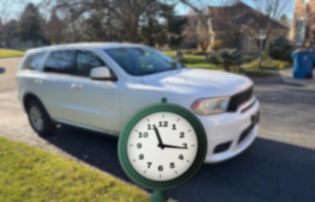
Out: {"hour": 11, "minute": 16}
